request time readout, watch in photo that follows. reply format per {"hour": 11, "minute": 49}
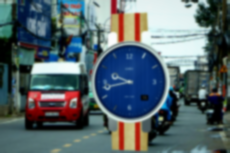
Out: {"hour": 9, "minute": 43}
